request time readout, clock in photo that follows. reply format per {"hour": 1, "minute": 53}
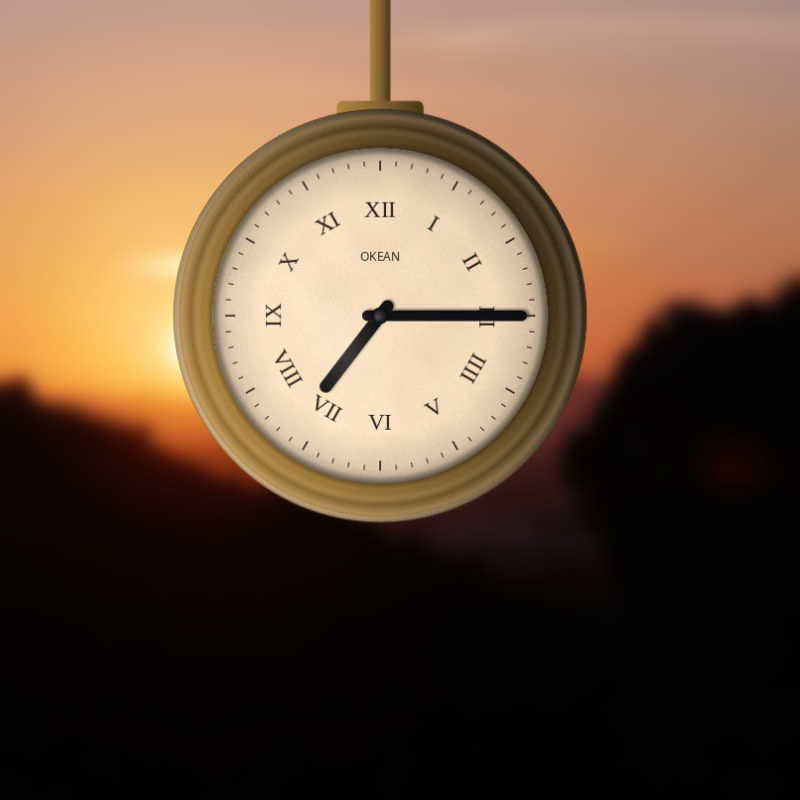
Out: {"hour": 7, "minute": 15}
